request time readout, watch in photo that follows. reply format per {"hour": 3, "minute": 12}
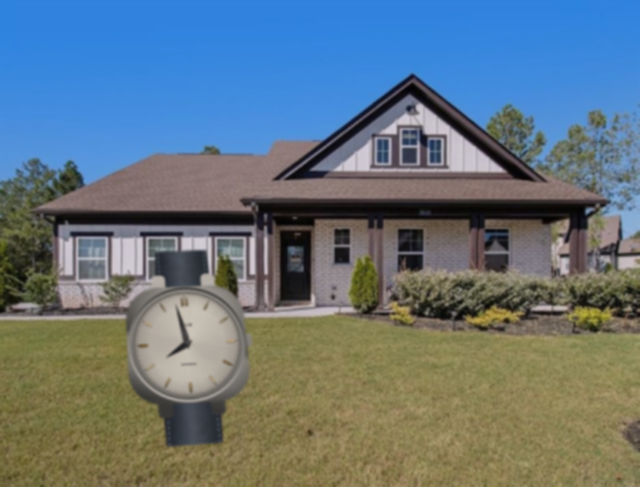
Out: {"hour": 7, "minute": 58}
